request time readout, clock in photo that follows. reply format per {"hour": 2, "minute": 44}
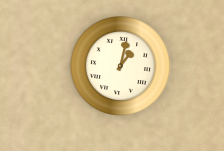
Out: {"hour": 1, "minute": 1}
